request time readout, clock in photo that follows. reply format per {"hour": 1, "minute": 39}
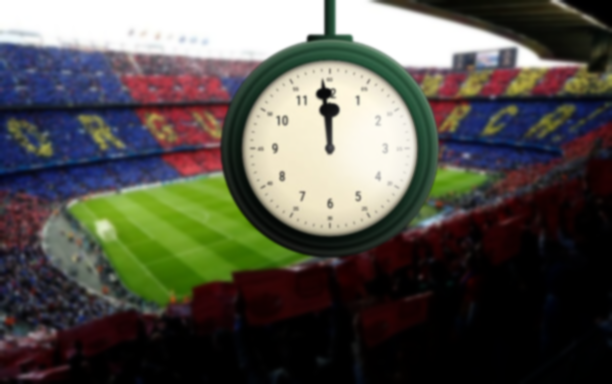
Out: {"hour": 11, "minute": 59}
